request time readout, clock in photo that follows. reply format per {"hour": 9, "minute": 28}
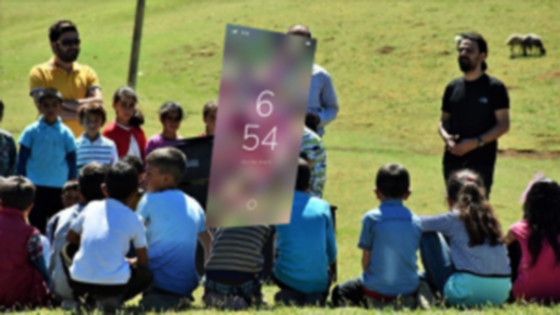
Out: {"hour": 6, "minute": 54}
